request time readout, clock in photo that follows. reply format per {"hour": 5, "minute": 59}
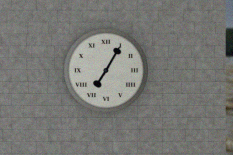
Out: {"hour": 7, "minute": 5}
